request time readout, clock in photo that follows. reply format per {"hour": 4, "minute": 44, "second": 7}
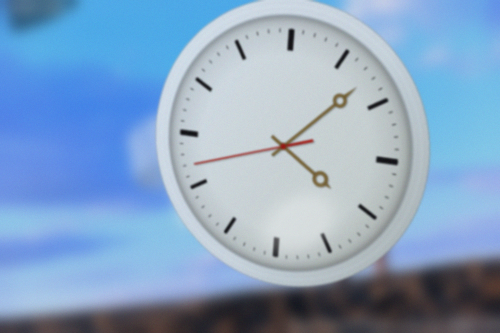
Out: {"hour": 4, "minute": 7, "second": 42}
